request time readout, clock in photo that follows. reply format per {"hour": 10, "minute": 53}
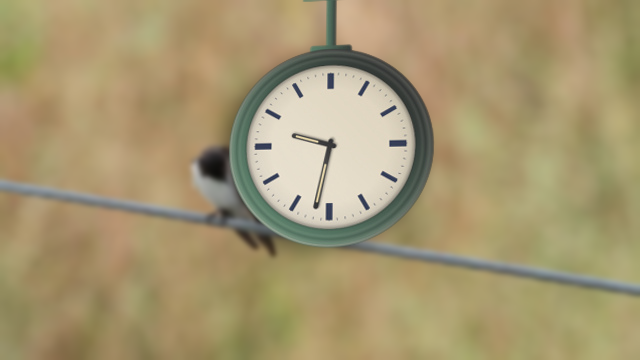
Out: {"hour": 9, "minute": 32}
